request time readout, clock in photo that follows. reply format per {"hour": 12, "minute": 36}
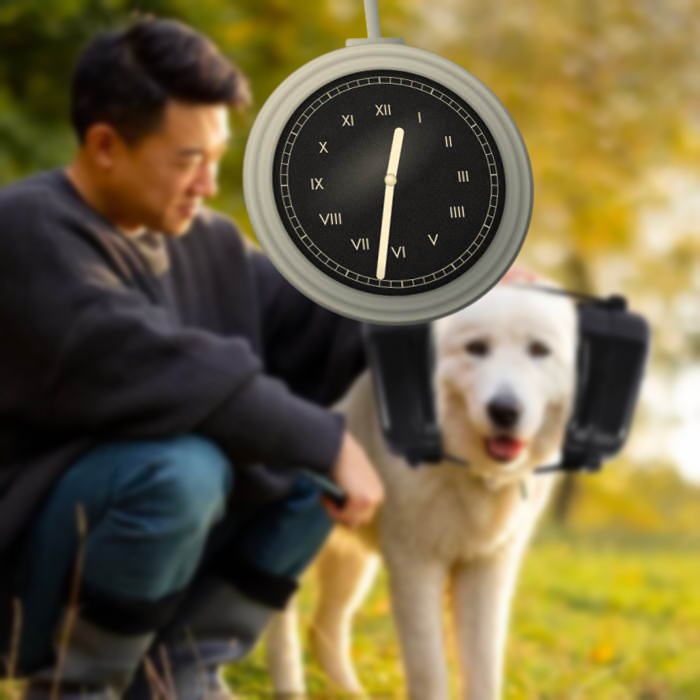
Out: {"hour": 12, "minute": 32}
